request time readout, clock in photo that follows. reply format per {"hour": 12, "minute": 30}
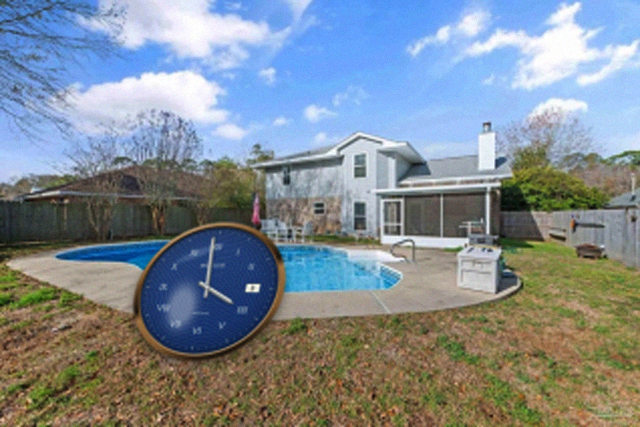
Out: {"hour": 3, "minute": 59}
